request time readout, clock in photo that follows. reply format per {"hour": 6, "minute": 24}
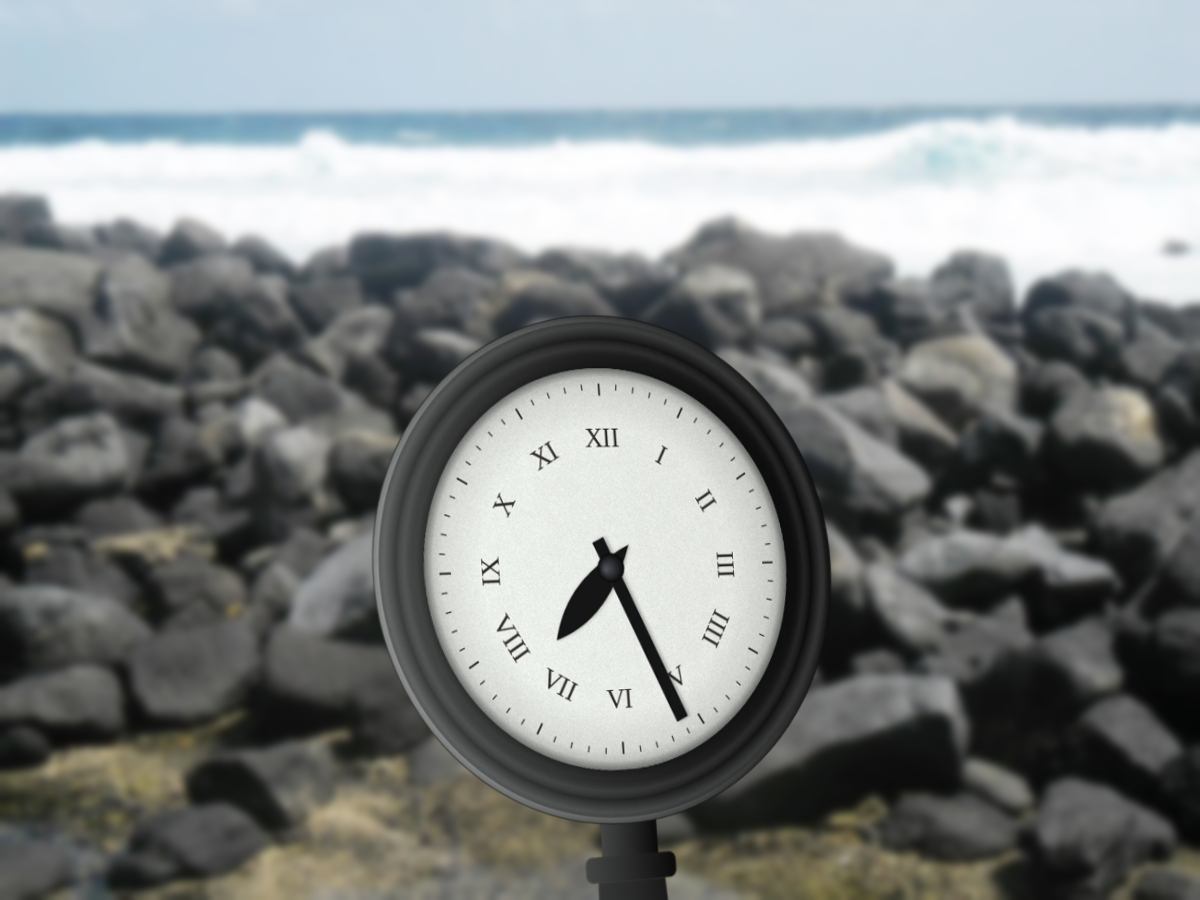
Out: {"hour": 7, "minute": 26}
